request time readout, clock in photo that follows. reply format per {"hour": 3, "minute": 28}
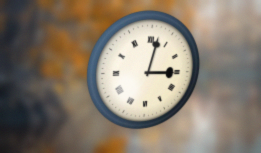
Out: {"hour": 3, "minute": 2}
